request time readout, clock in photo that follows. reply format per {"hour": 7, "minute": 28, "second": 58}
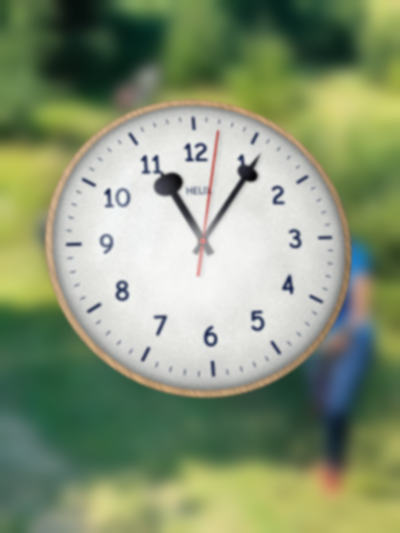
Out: {"hour": 11, "minute": 6, "second": 2}
